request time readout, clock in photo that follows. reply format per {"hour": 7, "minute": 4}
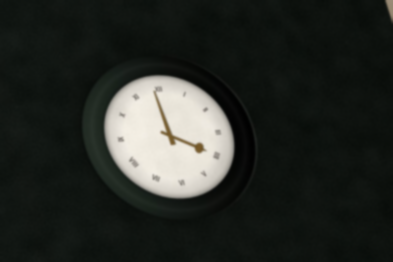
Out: {"hour": 3, "minute": 59}
